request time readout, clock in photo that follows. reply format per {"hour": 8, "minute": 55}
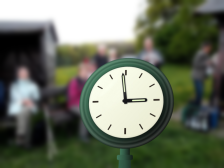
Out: {"hour": 2, "minute": 59}
